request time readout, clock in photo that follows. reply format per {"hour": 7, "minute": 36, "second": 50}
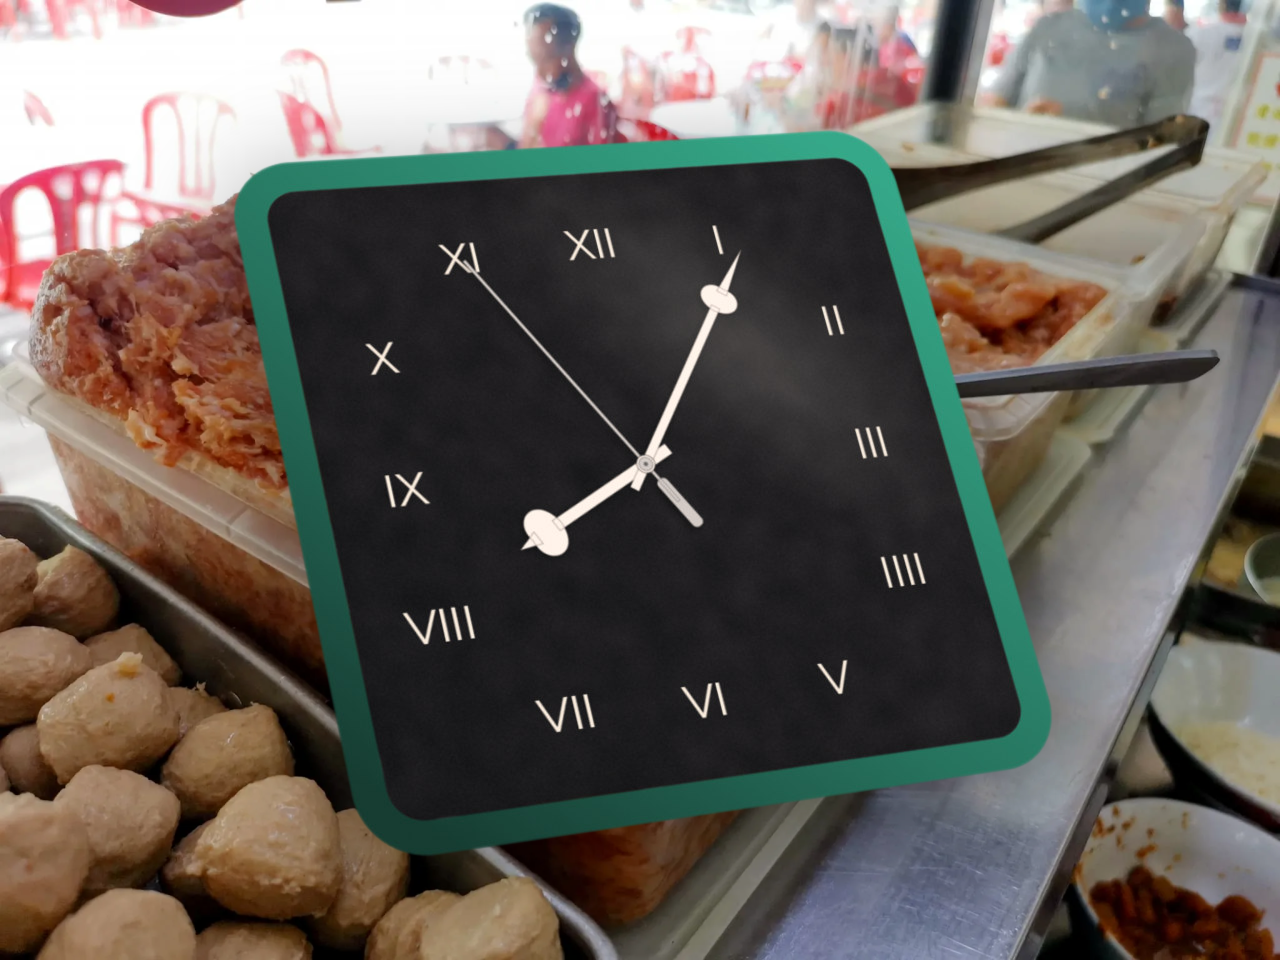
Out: {"hour": 8, "minute": 5, "second": 55}
